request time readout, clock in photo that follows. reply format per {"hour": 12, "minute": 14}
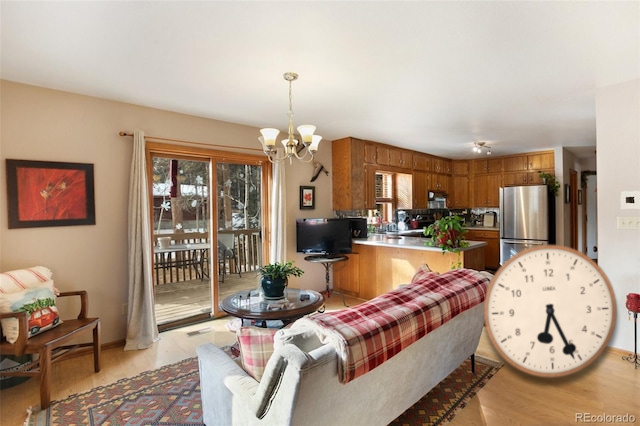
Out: {"hour": 6, "minute": 26}
